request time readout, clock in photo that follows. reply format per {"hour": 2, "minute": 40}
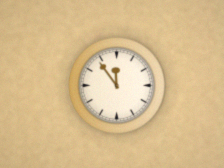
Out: {"hour": 11, "minute": 54}
